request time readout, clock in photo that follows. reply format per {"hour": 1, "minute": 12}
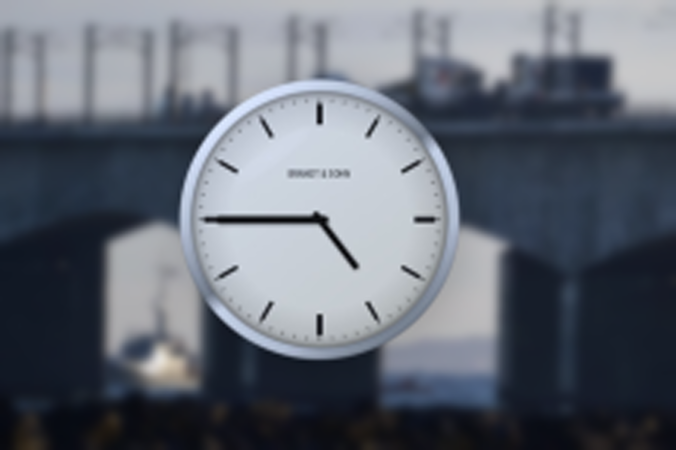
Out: {"hour": 4, "minute": 45}
